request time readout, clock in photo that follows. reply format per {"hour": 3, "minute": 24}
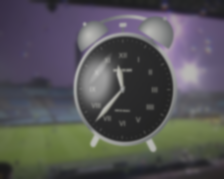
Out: {"hour": 11, "minute": 37}
